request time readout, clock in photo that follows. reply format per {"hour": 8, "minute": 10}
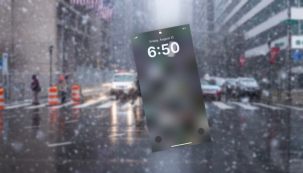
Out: {"hour": 6, "minute": 50}
